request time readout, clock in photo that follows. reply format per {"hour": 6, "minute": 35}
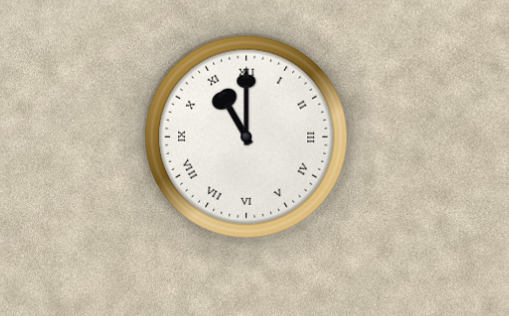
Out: {"hour": 11, "minute": 0}
